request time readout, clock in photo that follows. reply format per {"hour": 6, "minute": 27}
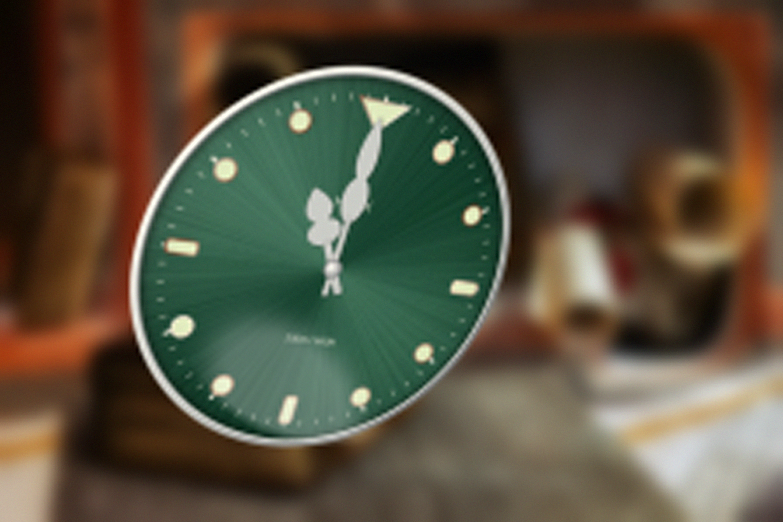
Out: {"hour": 11, "minute": 0}
